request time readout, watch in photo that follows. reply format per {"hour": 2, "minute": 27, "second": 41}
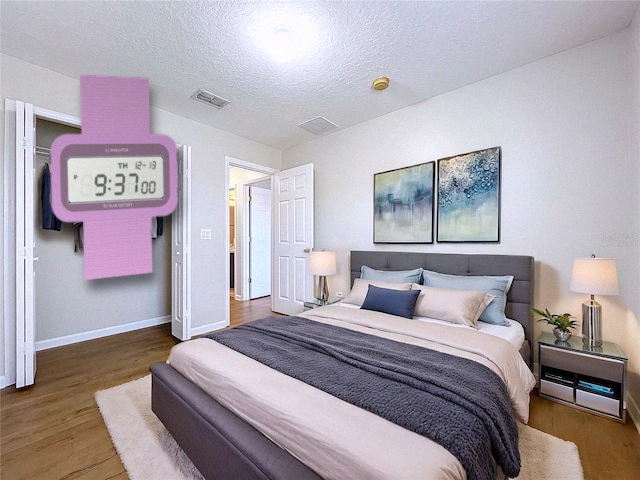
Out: {"hour": 9, "minute": 37, "second": 0}
